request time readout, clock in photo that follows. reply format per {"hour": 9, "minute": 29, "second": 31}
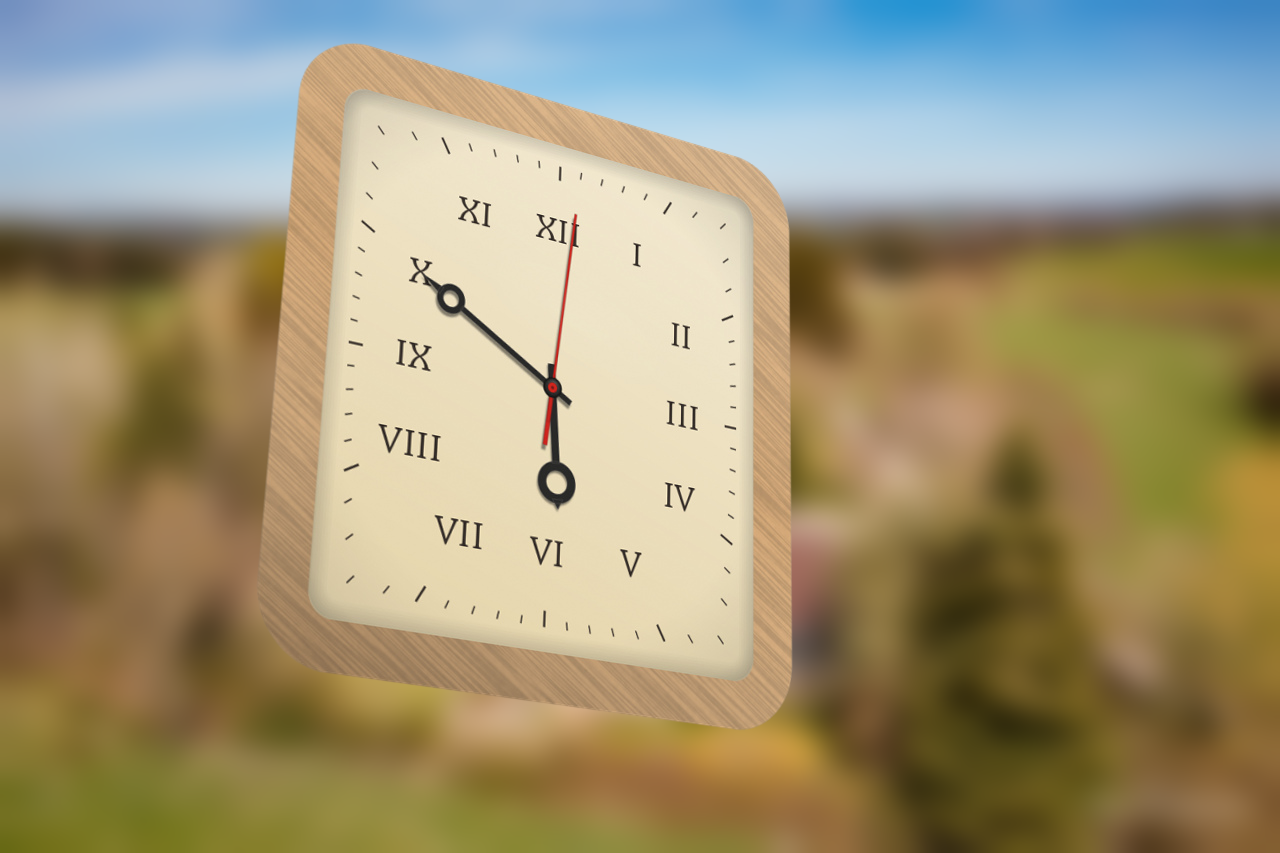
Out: {"hour": 5, "minute": 50, "second": 1}
